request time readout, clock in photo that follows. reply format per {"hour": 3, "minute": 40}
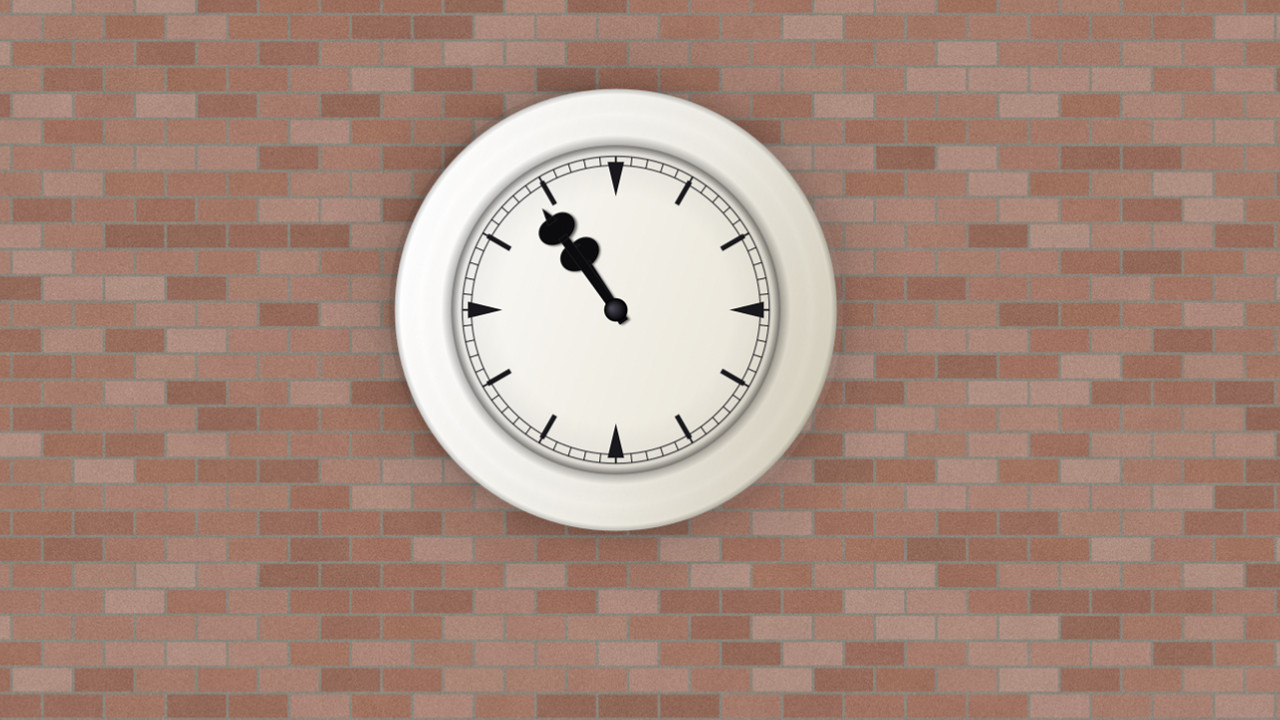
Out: {"hour": 10, "minute": 54}
